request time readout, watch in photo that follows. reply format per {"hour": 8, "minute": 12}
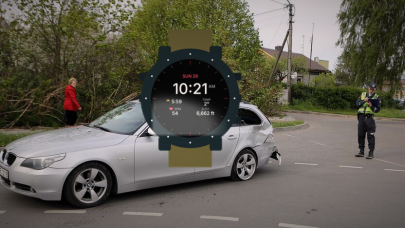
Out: {"hour": 10, "minute": 21}
